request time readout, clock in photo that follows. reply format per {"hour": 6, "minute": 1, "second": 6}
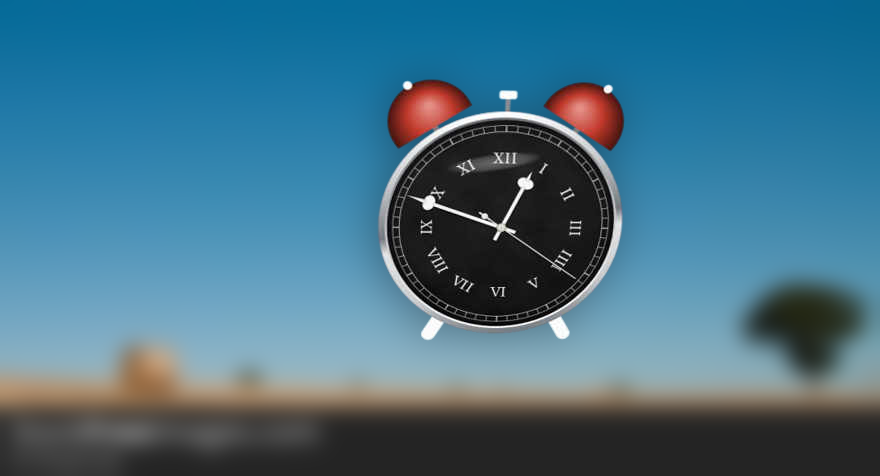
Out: {"hour": 12, "minute": 48, "second": 21}
